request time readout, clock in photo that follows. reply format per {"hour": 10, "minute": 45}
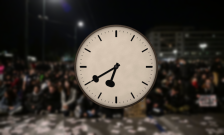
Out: {"hour": 6, "minute": 40}
